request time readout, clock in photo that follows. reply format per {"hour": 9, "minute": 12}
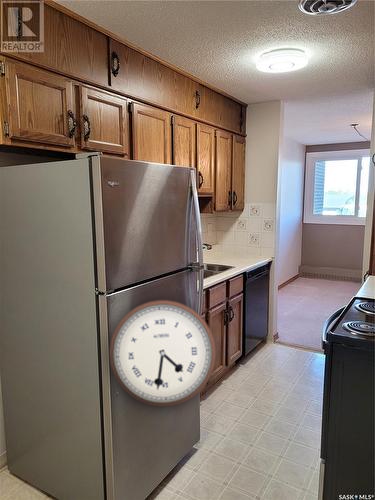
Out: {"hour": 4, "minute": 32}
